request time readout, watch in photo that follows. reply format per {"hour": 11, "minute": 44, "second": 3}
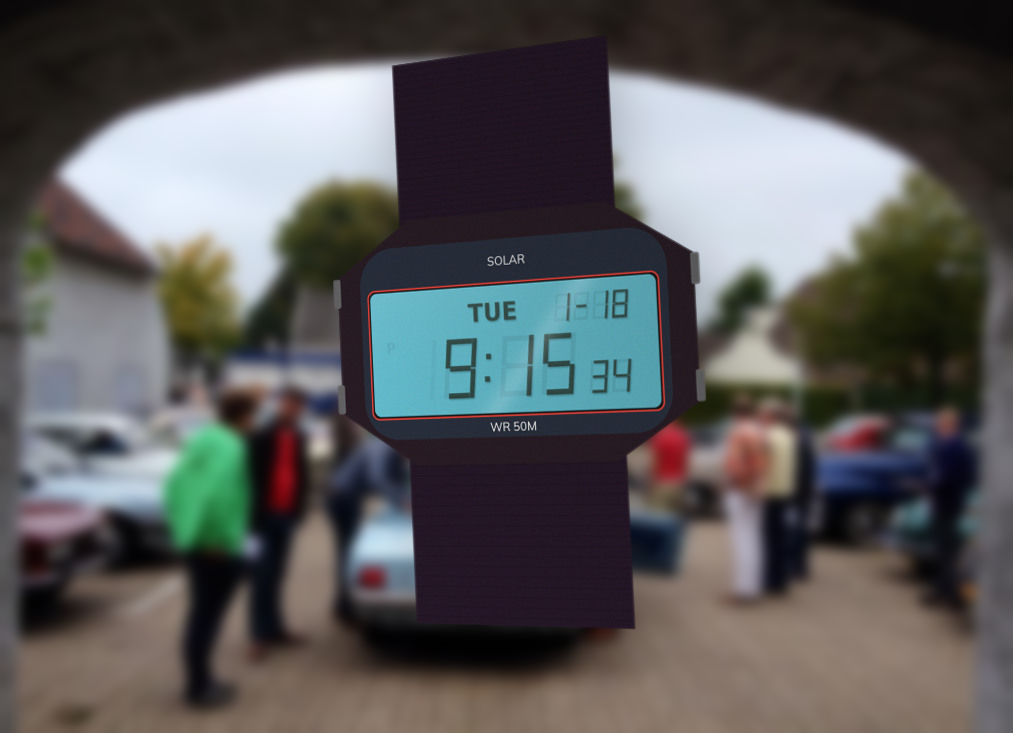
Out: {"hour": 9, "minute": 15, "second": 34}
